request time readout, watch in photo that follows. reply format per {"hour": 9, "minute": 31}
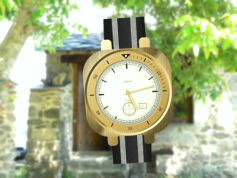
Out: {"hour": 5, "minute": 13}
